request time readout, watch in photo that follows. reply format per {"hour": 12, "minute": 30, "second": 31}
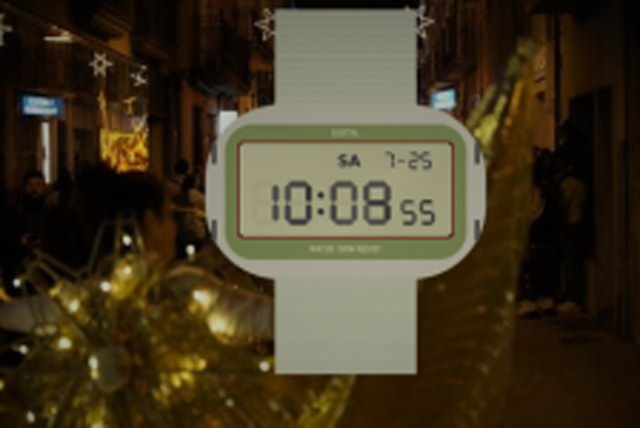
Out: {"hour": 10, "minute": 8, "second": 55}
